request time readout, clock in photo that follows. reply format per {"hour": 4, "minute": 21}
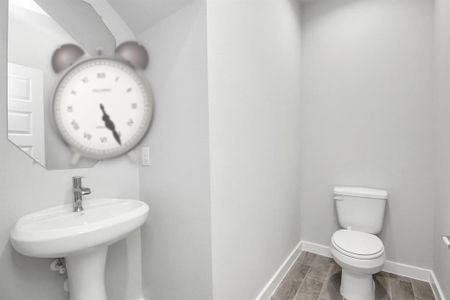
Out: {"hour": 5, "minute": 26}
